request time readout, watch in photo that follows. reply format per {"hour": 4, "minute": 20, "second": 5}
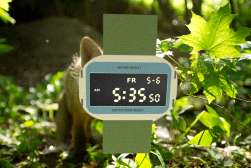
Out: {"hour": 5, "minute": 35, "second": 50}
